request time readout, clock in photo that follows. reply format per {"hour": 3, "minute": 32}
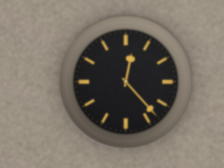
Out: {"hour": 12, "minute": 23}
